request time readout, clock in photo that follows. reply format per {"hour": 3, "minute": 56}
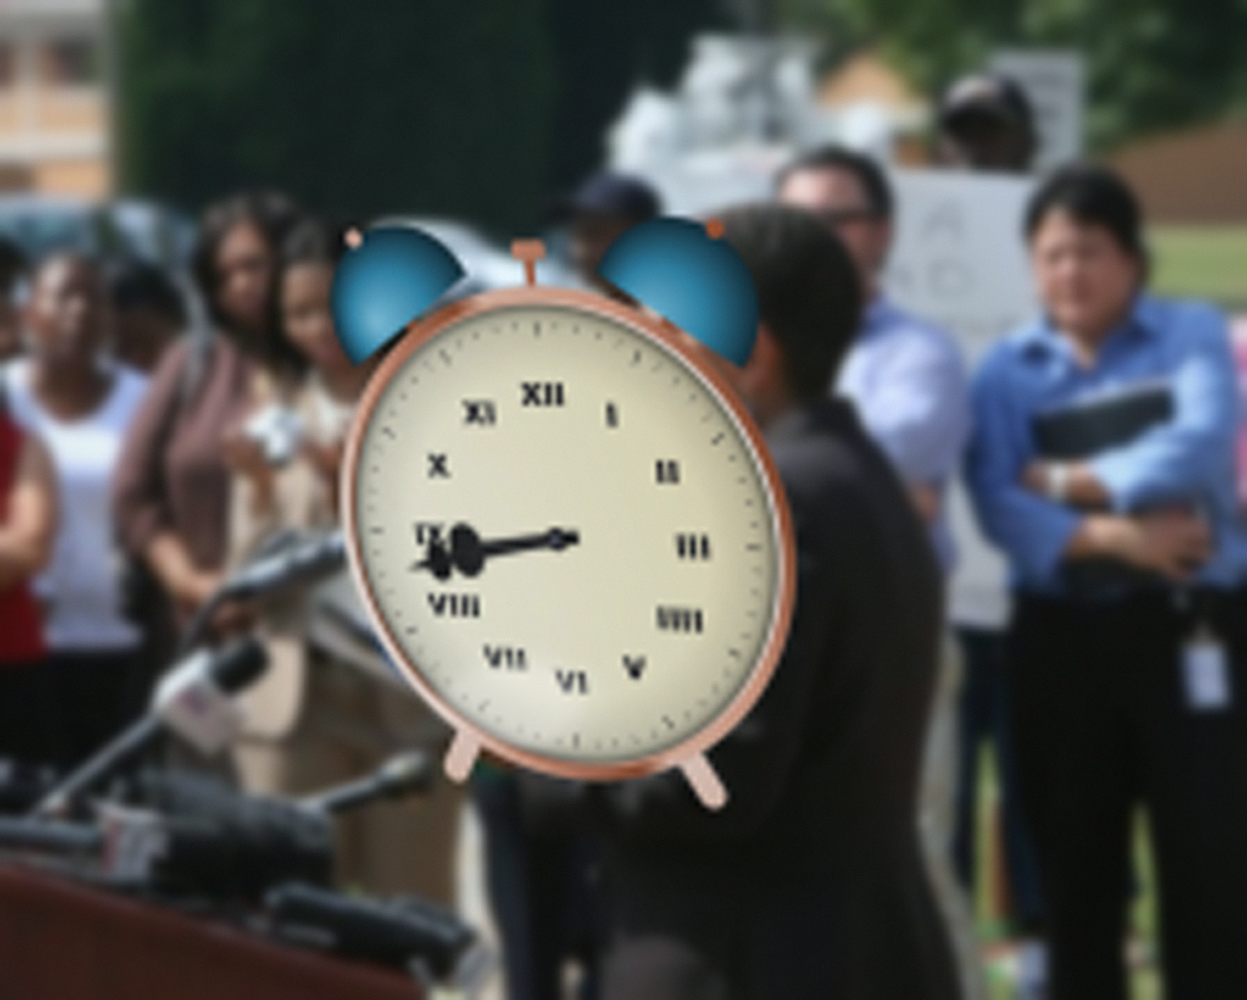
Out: {"hour": 8, "minute": 43}
